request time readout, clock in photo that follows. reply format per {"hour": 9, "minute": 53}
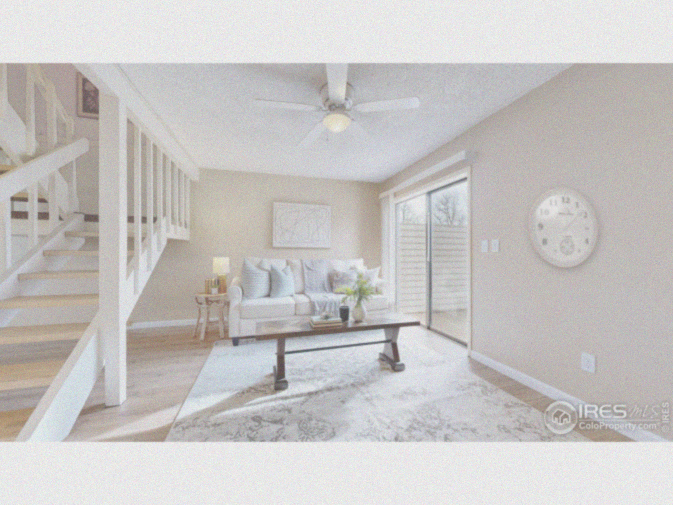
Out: {"hour": 12, "minute": 8}
